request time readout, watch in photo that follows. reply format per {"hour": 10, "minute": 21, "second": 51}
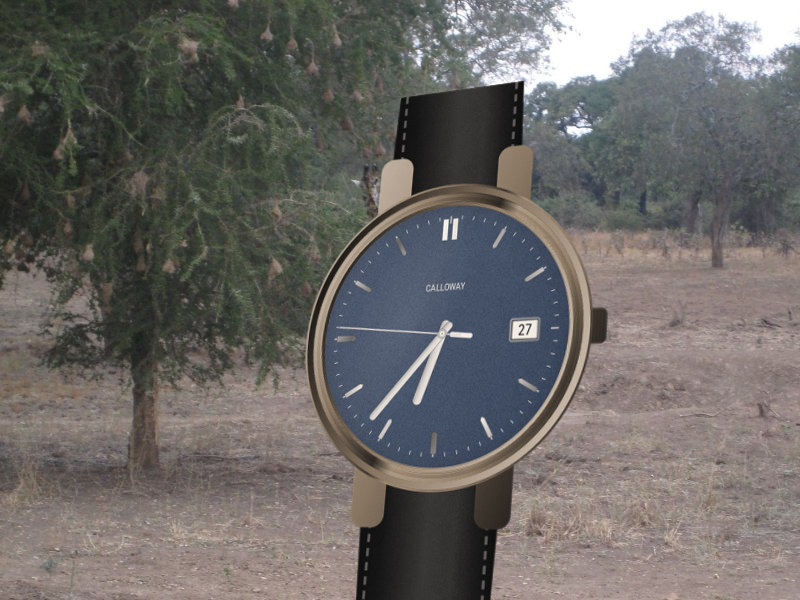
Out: {"hour": 6, "minute": 36, "second": 46}
